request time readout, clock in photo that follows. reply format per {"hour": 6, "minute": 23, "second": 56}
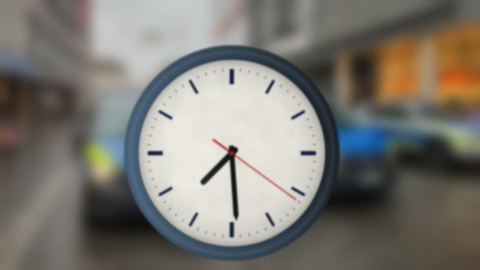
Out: {"hour": 7, "minute": 29, "second": 21}
